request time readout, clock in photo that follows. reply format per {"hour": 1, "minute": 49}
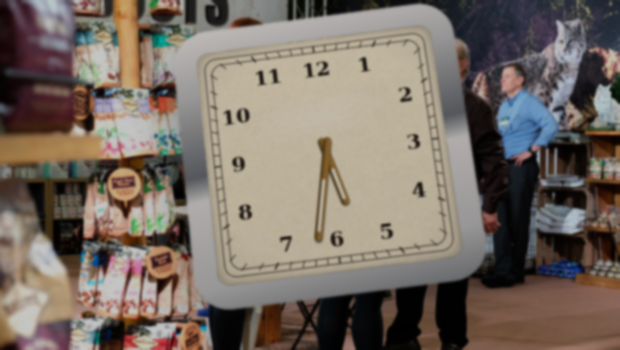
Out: {"hour": 5, "minute": 32}
